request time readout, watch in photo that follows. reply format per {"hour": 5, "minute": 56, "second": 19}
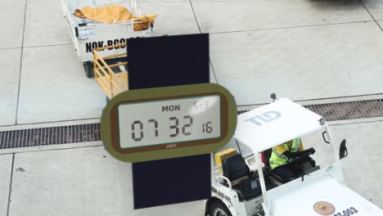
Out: {"hour": 7, "minute": 32, "second": 16}
